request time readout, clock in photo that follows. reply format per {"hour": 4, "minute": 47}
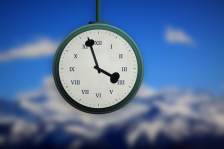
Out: {"hour": 3, "minute": 57}
